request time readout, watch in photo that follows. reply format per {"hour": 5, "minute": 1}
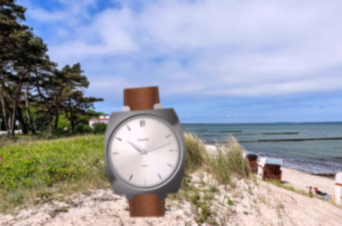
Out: {"hour": 10, "minute": 12}
